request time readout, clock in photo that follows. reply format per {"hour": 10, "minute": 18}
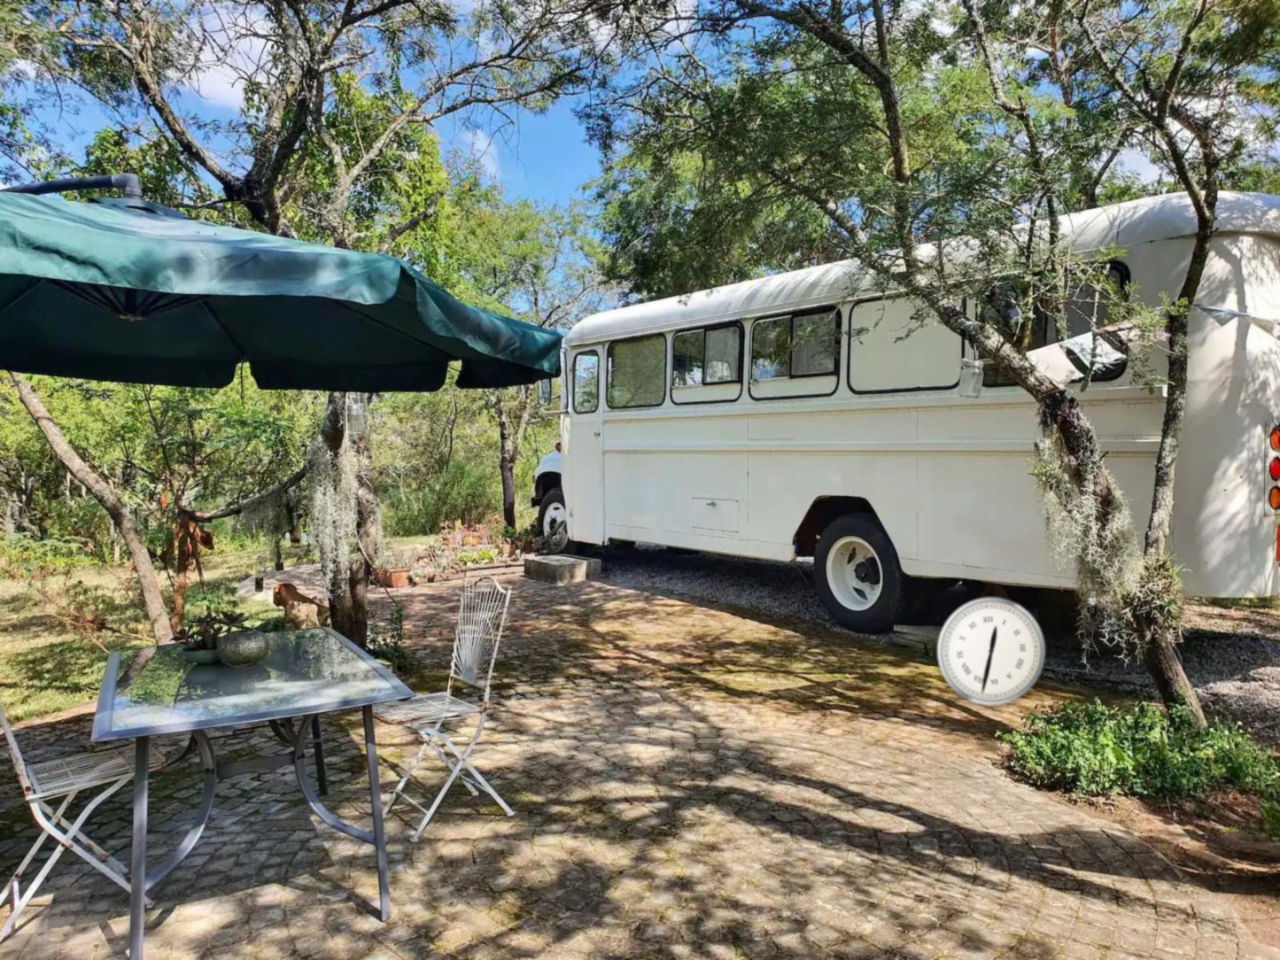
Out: {"hour": 12, "minute": 33}
